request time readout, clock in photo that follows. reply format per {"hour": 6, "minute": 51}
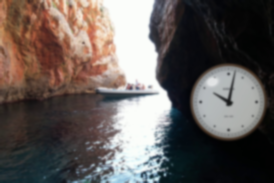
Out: {"hour": 10, "minute": 2}
